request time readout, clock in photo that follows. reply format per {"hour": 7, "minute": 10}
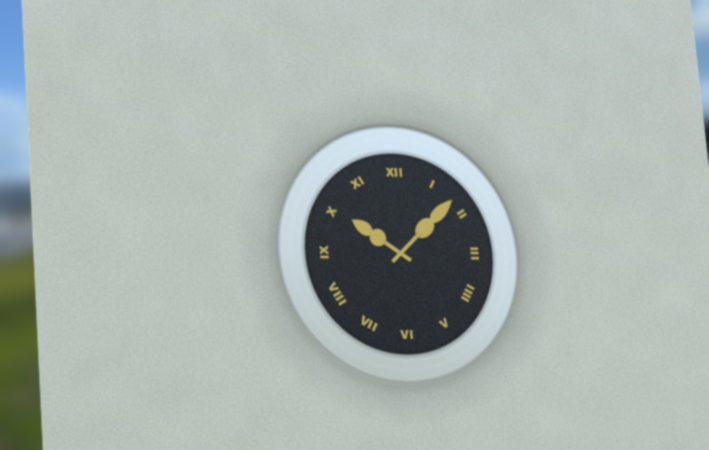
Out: {"hour": 10, "minute": 8}
